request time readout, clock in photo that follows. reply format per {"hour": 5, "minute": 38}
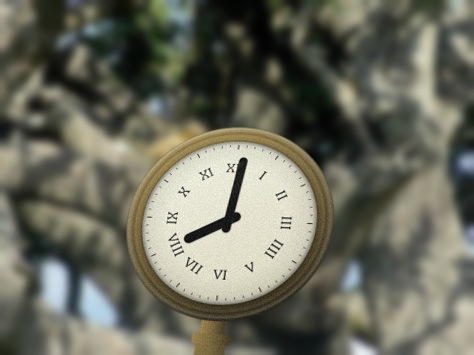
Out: {"hour": 8, "minute": 1}
